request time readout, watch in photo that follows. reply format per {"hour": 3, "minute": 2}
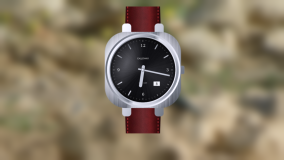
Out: {"hour": 6, "minute": 17}
